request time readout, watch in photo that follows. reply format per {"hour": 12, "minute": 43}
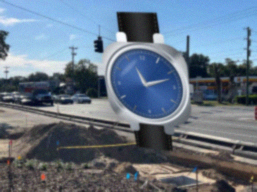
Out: {"hour": 11, "minute": 12}
